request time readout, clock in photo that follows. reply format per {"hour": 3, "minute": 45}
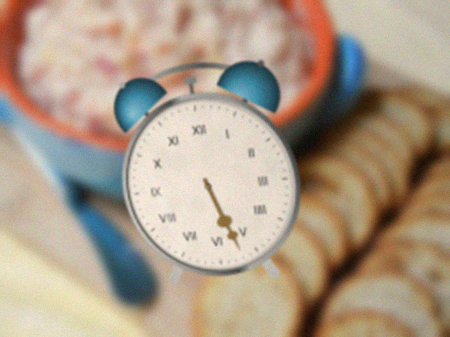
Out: {"hour": 5, "minute": 27}
